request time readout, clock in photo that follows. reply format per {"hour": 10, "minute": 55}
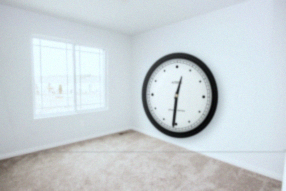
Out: {"hour": 12, "minute": 31}
